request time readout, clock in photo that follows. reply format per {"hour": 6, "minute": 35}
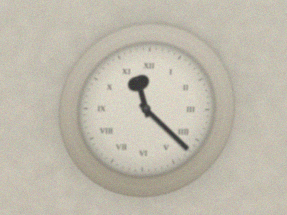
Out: {"hour": 11, "minute": 22}
